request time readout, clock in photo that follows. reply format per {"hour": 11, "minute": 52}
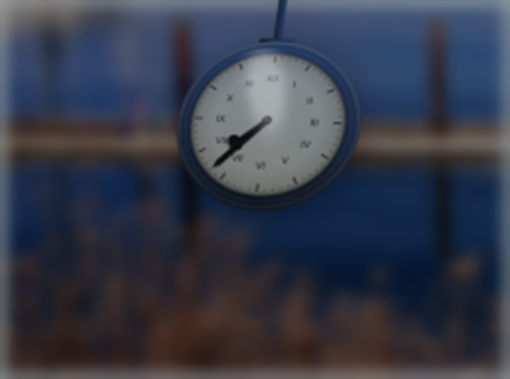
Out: {"hour": 7, "minute": 37}
